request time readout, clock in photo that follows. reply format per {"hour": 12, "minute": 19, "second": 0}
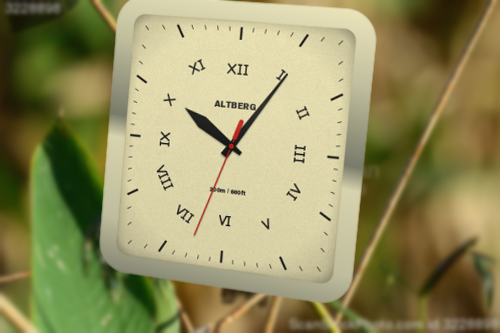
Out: {"hour": 10, "minute": 5, "second": 33}
